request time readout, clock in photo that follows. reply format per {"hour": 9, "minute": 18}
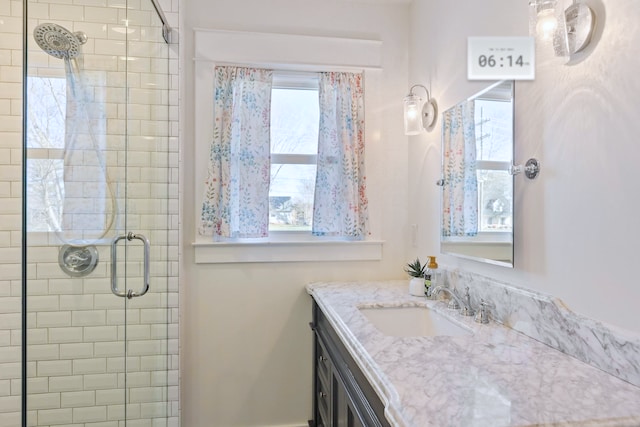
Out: {"hour": 6, "minute": 14}
